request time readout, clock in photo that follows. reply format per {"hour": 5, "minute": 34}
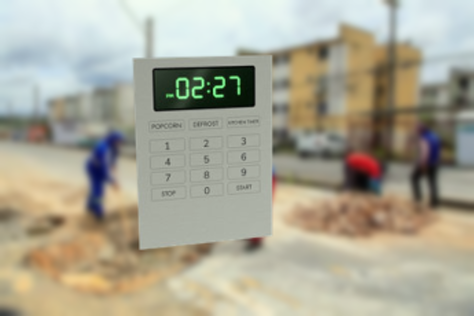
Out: {"hour": 2, "minute": 27}
